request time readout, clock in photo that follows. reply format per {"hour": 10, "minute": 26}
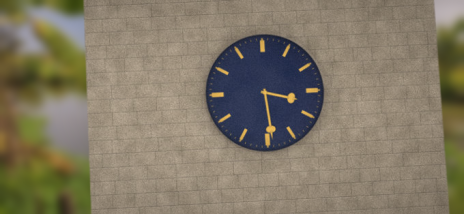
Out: {"hour": 3, "minute": 29}
